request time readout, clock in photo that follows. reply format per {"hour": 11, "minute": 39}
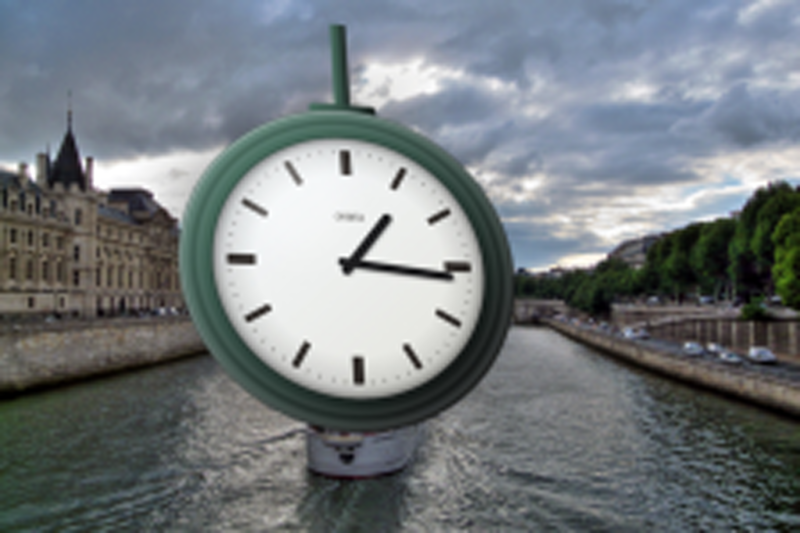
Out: {"hour": 1, "minute": 16}
